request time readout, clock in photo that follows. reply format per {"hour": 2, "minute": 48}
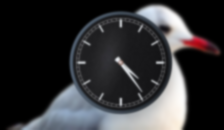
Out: {"hour": 4, "minute": 24}
